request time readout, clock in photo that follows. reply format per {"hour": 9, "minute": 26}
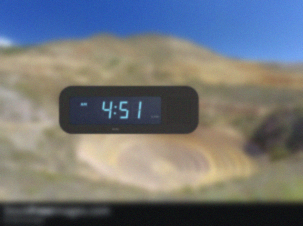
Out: {"hour": 4, "minute": 51}
